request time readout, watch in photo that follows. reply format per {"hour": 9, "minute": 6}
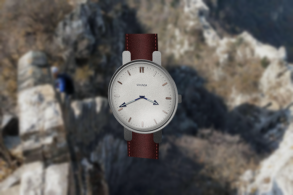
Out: {"hour": 3, "minute": 41}
